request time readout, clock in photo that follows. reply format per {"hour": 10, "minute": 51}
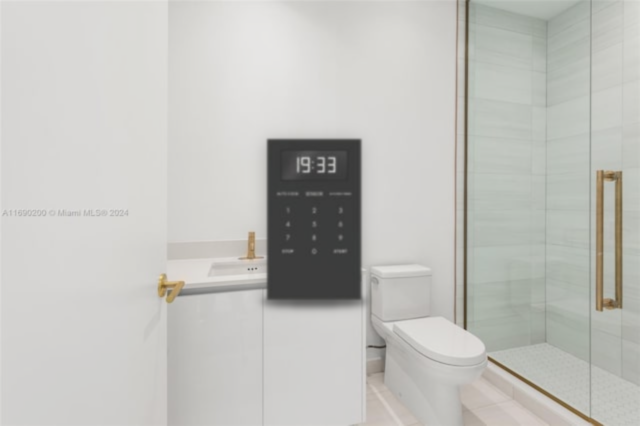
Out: {"hour": 19, "minute": 33}
